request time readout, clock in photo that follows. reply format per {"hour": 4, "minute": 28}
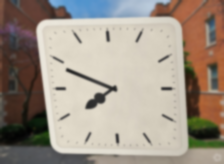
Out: {"hour": 7, "minute": 49}
